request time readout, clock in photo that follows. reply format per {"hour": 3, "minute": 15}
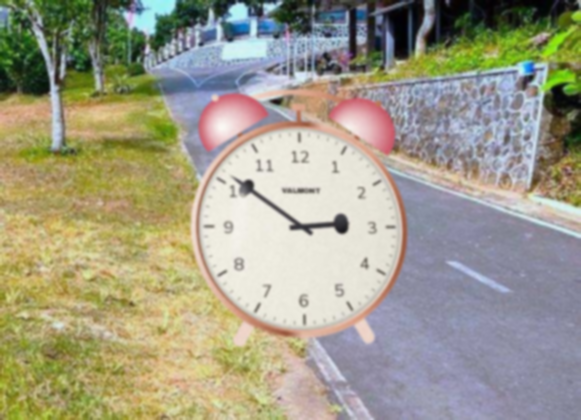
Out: {"hour": 2, "minute": 51}
